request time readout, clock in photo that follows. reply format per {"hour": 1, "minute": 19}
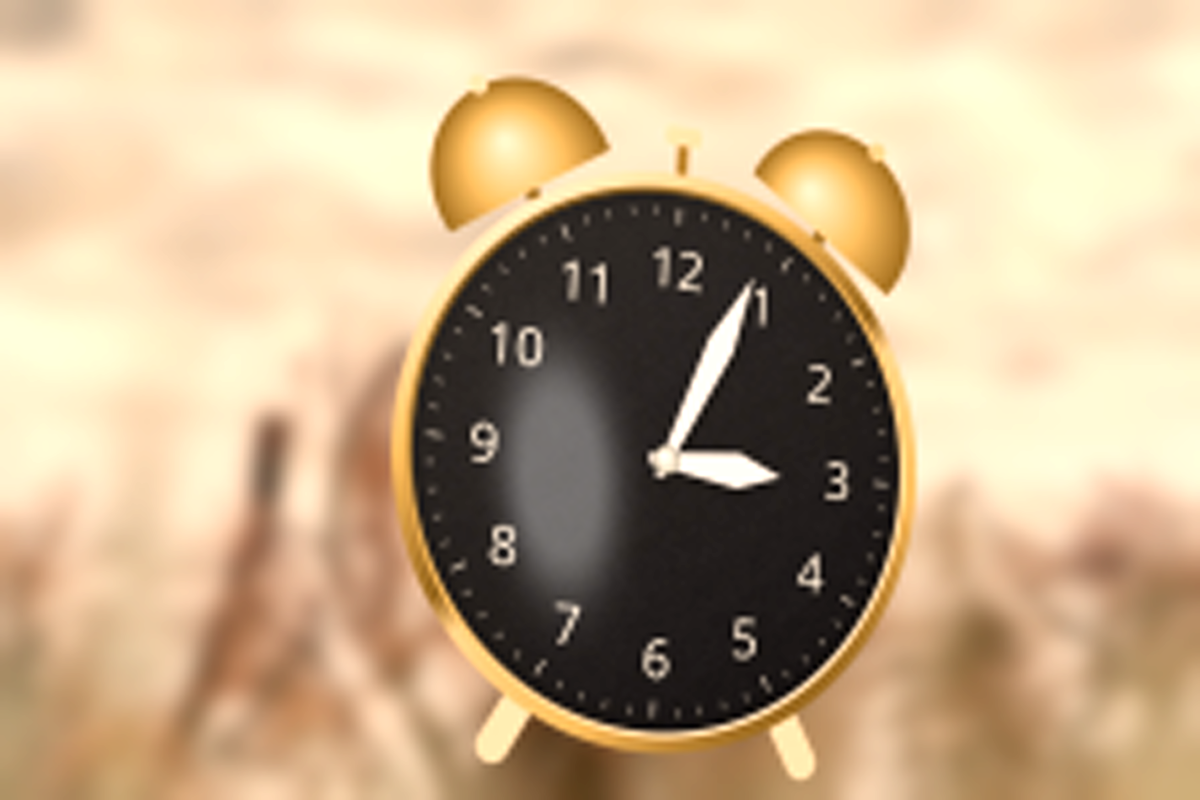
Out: {"hour": 3, "minute": 4}
